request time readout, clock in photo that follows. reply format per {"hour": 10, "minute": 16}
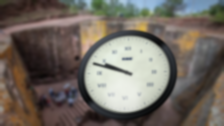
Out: {"hour": 9, "minute": 48}
